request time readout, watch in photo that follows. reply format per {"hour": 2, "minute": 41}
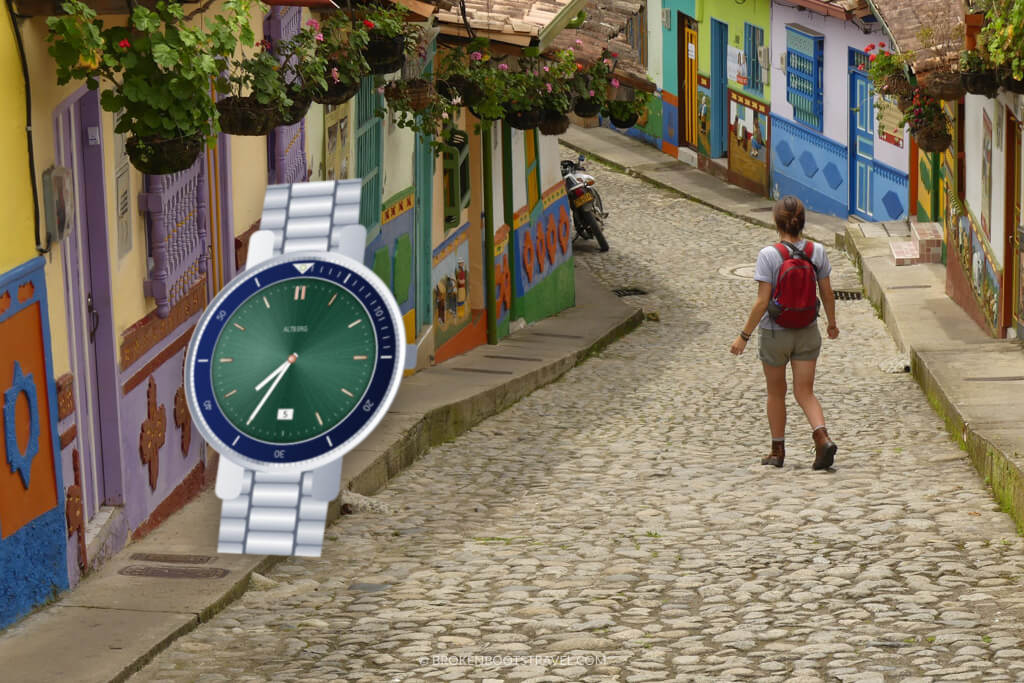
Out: {"hour": 7, "minute": 35}
